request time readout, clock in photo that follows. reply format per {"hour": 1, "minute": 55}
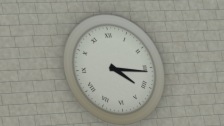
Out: {"hour": 4, "minute": 16}
